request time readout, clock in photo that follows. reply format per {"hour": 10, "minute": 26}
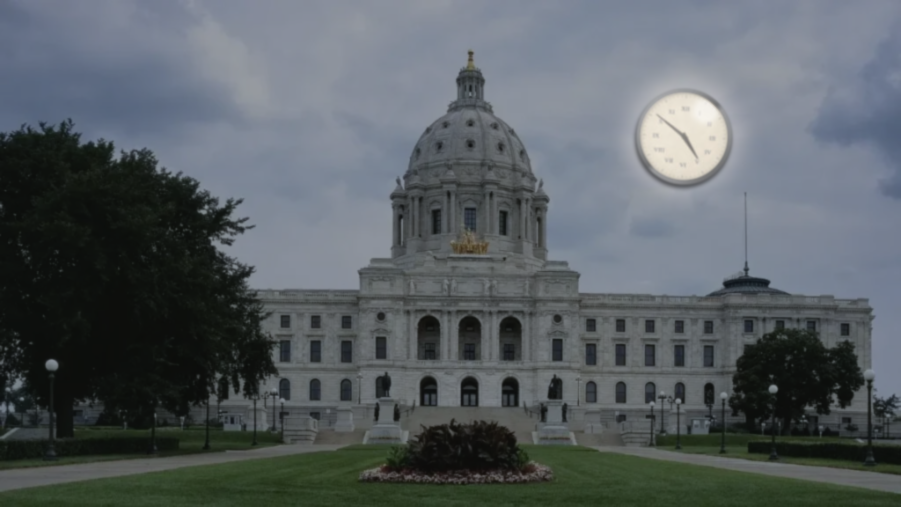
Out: {"hour": 4, "minute": 51}
